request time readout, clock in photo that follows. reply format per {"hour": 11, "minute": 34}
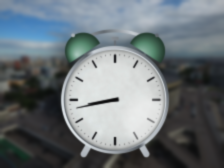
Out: {"hour": 8, "minute": 43}
